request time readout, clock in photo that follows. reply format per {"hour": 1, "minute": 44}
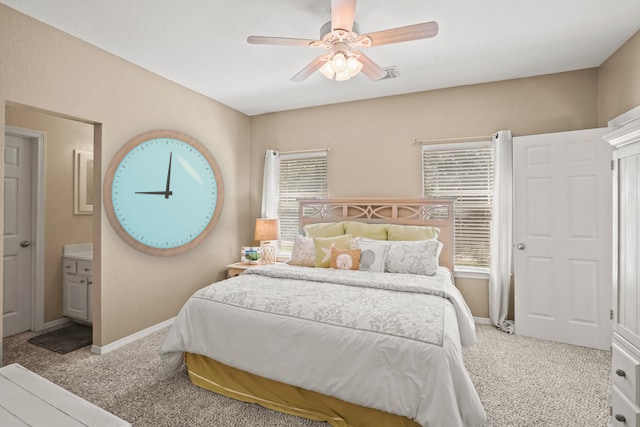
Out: {"hour": 9, "minute": 1}
